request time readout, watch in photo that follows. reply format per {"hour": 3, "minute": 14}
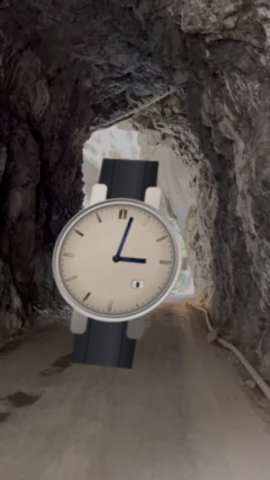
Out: {"hour": 3, "minute": 2}
